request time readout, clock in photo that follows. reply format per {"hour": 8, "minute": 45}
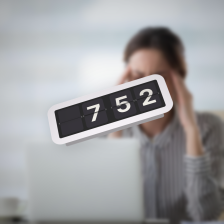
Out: {"hour": 7, "minute": 52}
